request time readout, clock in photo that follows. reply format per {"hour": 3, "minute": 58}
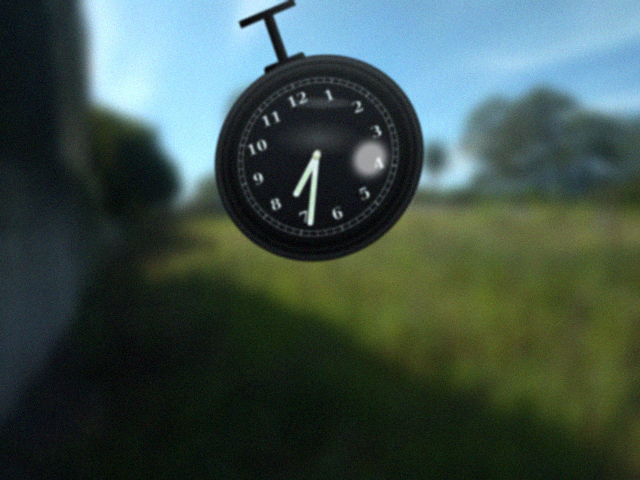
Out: {"hour": 7, "minute": 34}
